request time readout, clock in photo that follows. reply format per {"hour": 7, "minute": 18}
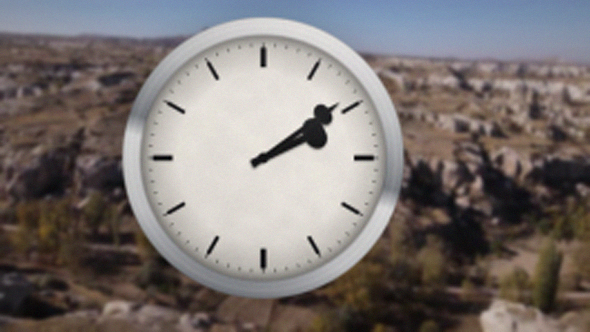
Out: {"hour": 2, "minute": 9}
